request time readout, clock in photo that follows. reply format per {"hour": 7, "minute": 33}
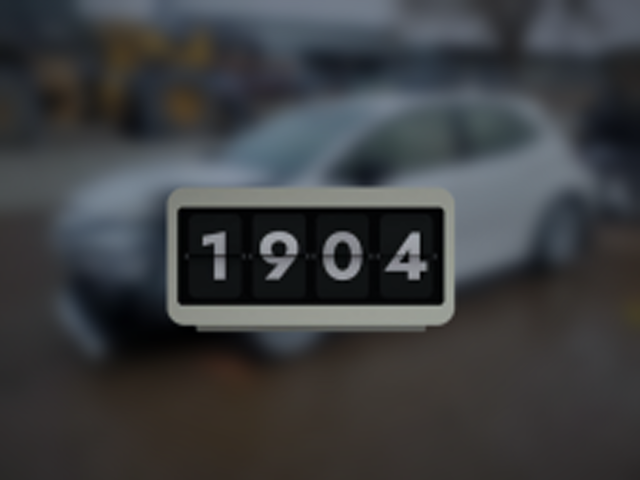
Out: {"hour": 19, "minute": 4}
